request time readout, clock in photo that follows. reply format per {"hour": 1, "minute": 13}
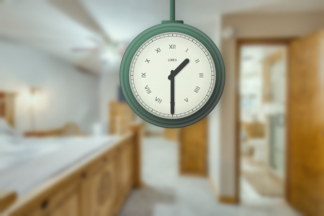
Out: {"hour": 1, "minute": 30}
